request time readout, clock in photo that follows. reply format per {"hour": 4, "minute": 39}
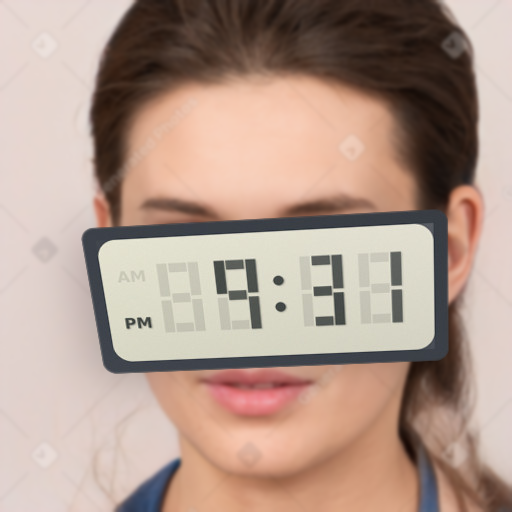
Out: {"hour": 9, "minute": 31}
